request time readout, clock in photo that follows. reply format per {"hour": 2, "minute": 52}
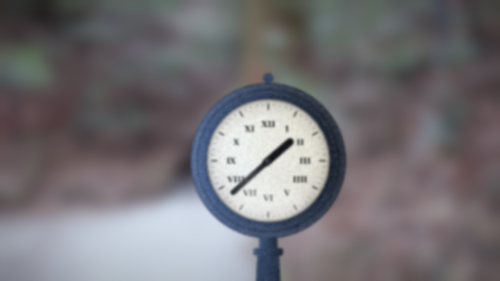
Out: {"hour": 1, "minute": 38}
